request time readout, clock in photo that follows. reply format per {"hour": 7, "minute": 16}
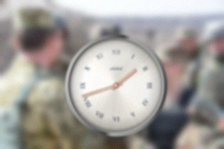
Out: {"hour": 1, "minute": 42}
